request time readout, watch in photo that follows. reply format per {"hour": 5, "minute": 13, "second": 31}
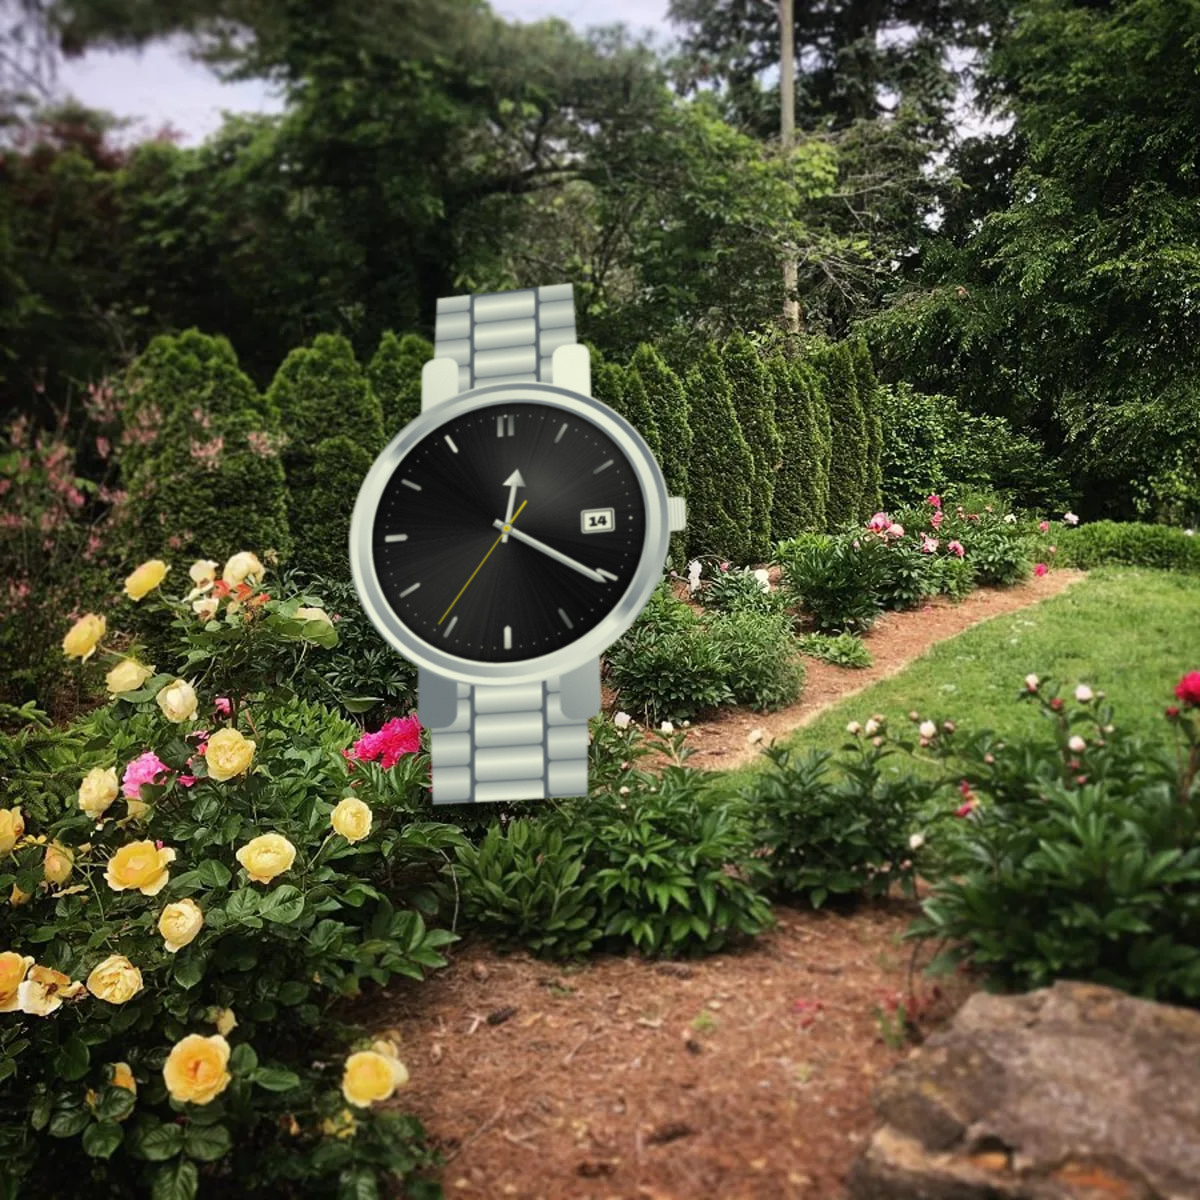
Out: {"hour": 12, "minute": 20, "second": 36}
